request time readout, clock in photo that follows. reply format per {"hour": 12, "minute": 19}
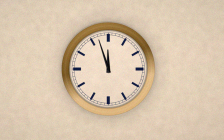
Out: {"hour": 11, "minute": 57}
